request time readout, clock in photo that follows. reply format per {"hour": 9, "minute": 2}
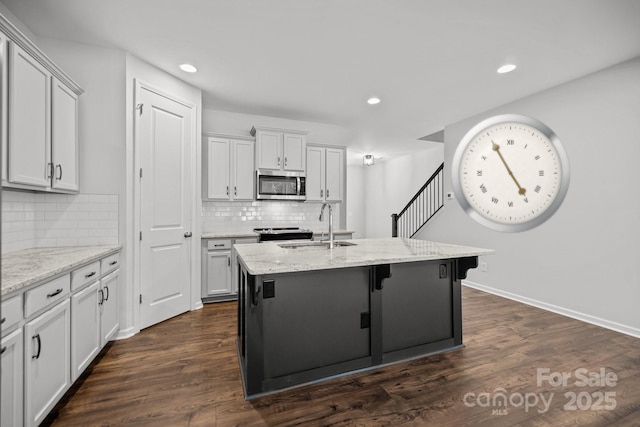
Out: {"hour": 4, "minute": 55}
